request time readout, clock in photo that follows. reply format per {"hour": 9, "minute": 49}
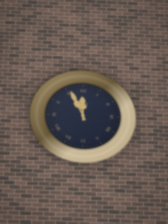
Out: {"hour": 11, "minute": 56}
